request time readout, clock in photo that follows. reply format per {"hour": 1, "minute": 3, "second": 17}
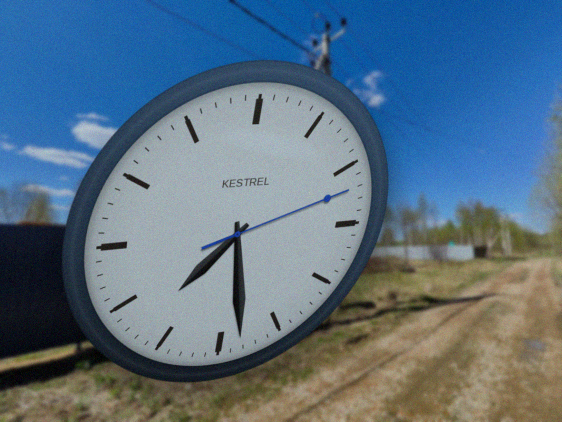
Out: {"hour": 7, "minute": 28, "second": 12}
